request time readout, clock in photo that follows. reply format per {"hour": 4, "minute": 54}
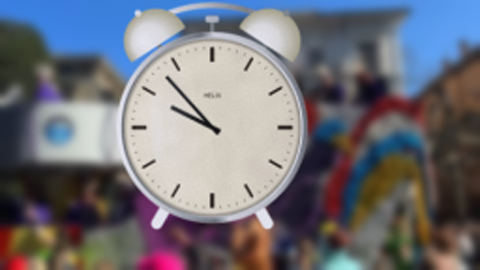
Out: {"hour": 9, "minute": 53}
